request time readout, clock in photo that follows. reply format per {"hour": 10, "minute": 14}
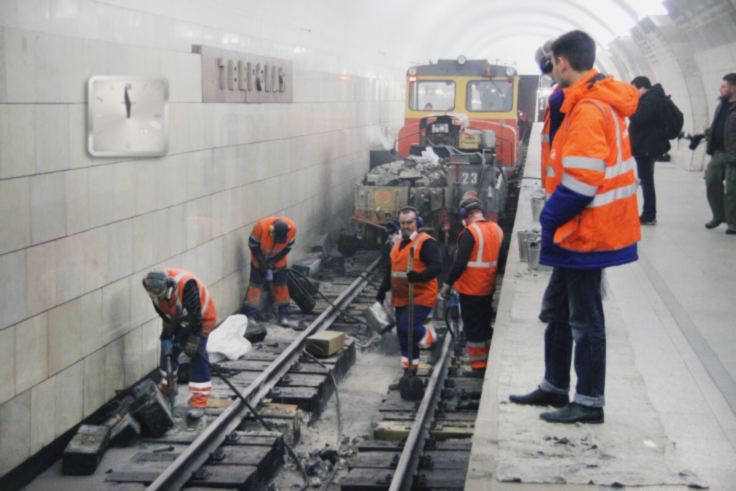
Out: {"hour": 11, "minute": 59}
